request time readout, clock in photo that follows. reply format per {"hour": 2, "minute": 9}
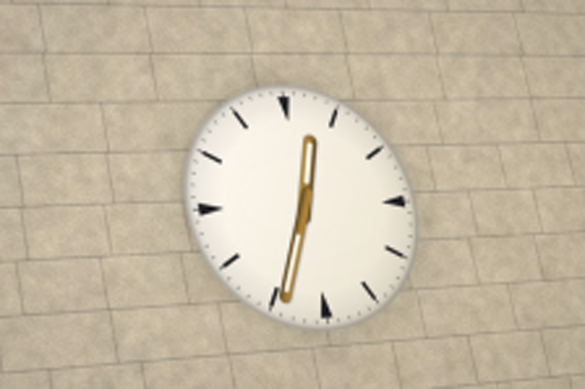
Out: {"hour": 12, "minute": 34}
